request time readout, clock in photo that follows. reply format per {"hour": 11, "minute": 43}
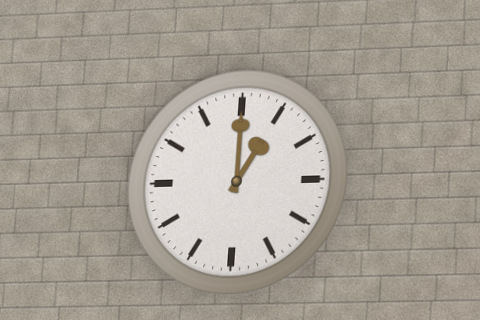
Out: {"hour": 1, "minute": 0}
